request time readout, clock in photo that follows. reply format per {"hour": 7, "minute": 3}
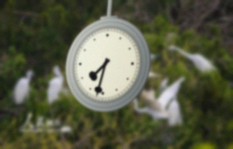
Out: {"hour": 7, "minute": 32}
